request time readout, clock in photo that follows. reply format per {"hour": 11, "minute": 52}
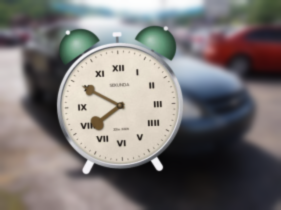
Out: {"hour": 7, "minute": 50}
